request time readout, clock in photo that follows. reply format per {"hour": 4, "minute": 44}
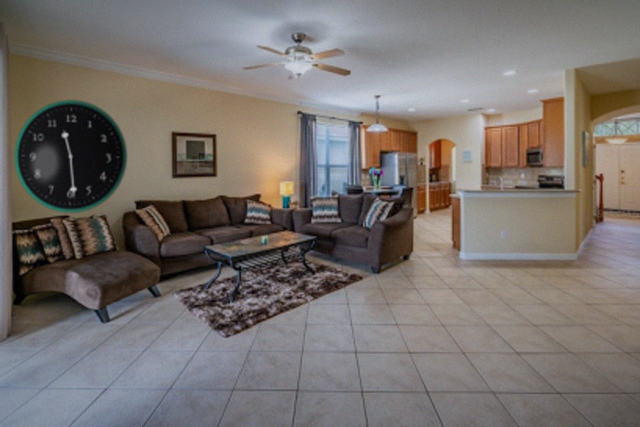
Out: {"hour": 11, "minute": 29}
